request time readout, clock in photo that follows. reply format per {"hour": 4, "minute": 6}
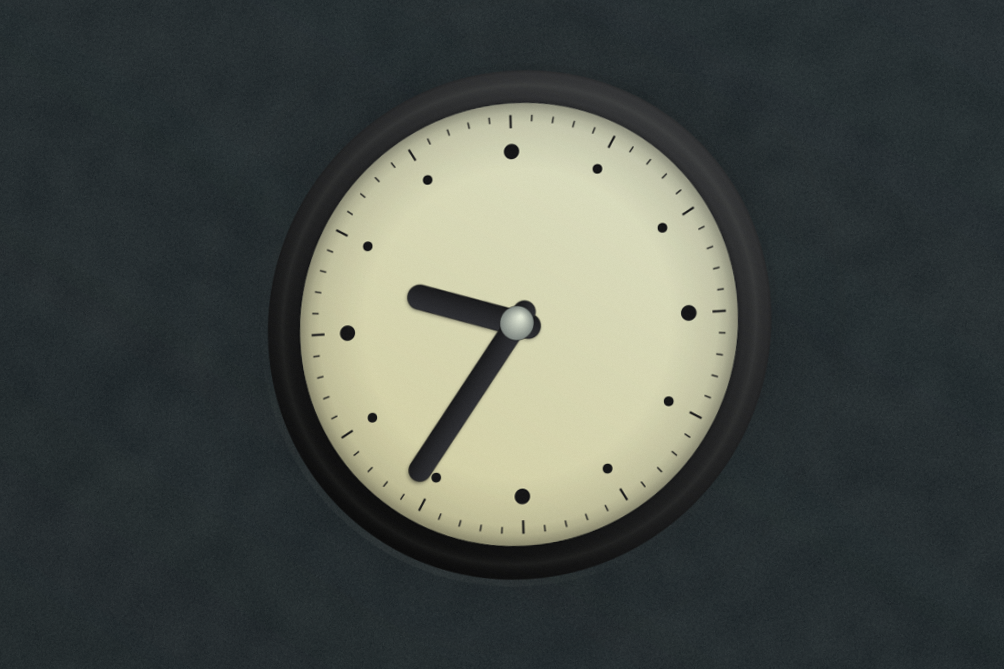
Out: {"hour": 9, "minute": 36}
